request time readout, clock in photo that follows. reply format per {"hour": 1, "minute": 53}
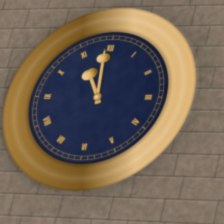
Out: {"hour": 10, "minute": 59}
